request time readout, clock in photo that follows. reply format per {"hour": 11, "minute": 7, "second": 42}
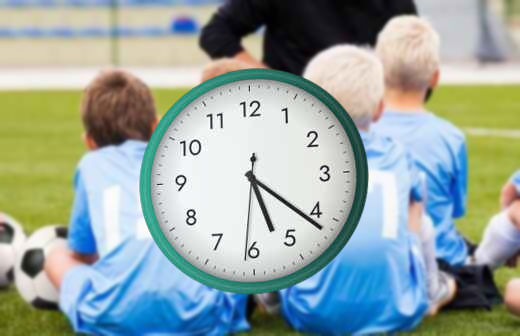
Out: {"hour": 5, "minute": 21, "second": 31}
